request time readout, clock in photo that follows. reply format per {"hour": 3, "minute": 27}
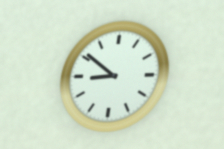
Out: {"hour": 8, "minute": 51}
